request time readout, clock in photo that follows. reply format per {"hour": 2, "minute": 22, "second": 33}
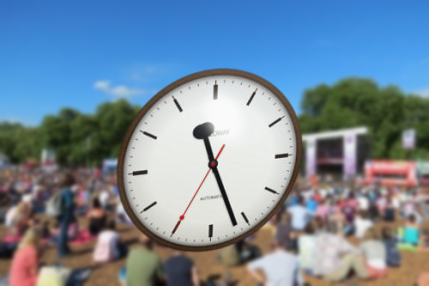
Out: {"hour": 11, "minute": 26, "second": 35}
